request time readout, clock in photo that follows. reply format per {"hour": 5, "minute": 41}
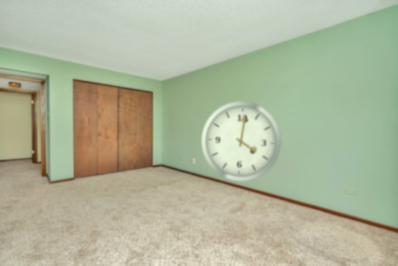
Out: {"hour": 4, "minute": 1}
